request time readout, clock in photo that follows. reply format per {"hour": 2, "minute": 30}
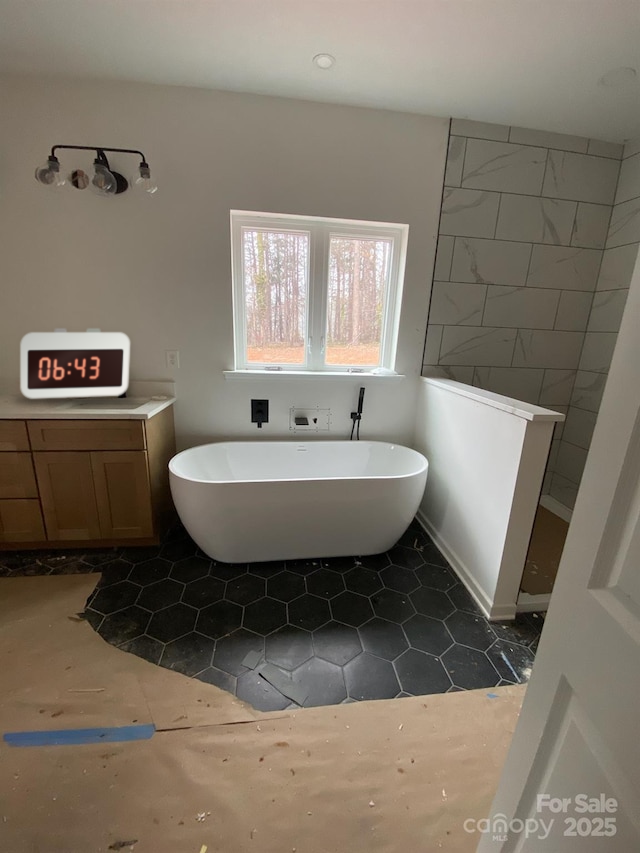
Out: {"hour": 6, "minute": 43}
